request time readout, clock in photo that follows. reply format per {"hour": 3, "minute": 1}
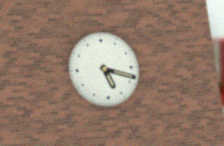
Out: {"hour": 5, "minute": 18}
